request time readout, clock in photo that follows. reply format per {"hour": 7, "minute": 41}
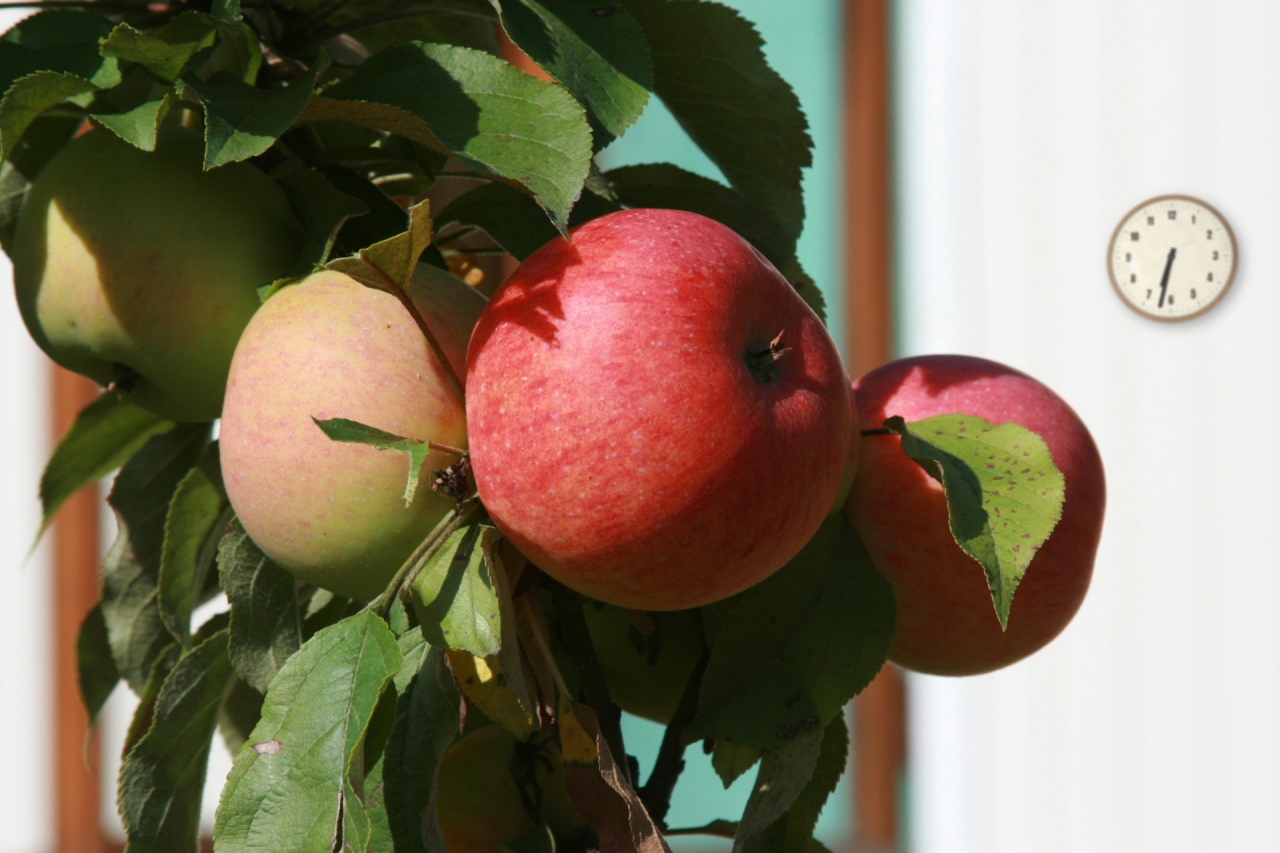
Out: {"hour": 6, "minute": 32}
